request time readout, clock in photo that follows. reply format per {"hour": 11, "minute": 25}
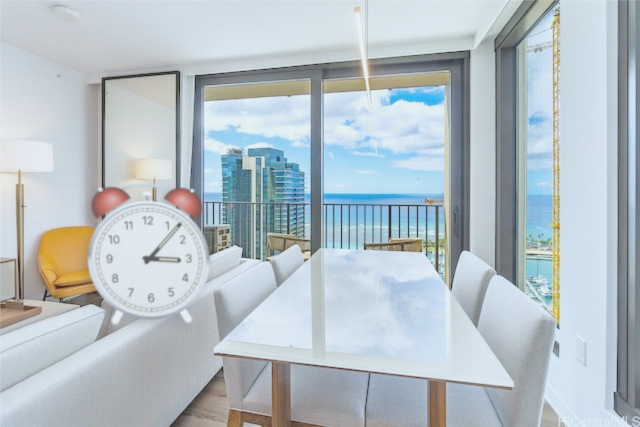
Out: {"hour": 3, "minute": 7}
